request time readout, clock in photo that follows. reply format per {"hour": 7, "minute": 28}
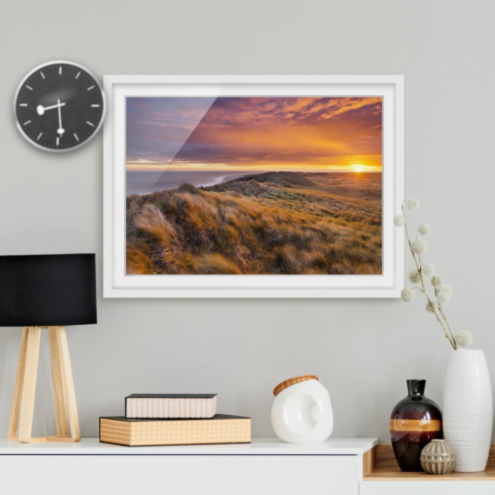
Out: {"hour": 8, "minute": 29}
